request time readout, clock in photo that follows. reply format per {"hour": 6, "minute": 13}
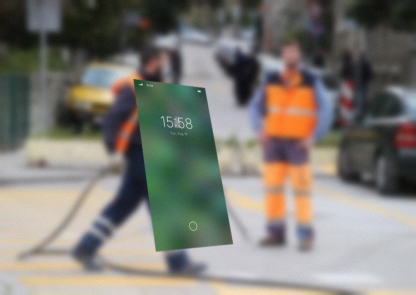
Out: {"hour": 15, "minute": 58}
